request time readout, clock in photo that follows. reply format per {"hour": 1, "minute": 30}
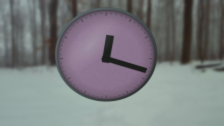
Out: {"hour": 12, "minute": 18}
